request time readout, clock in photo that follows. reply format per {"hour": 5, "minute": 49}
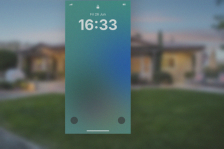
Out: {"hour": 16, "minute": 33}
